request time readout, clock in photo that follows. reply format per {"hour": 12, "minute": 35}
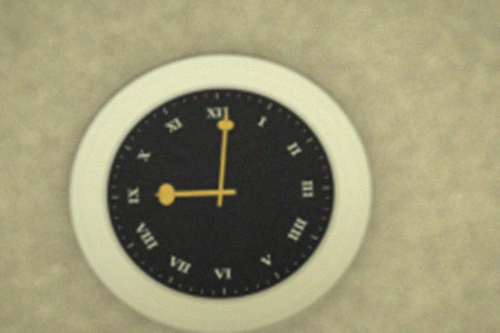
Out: {"hour": 9, "minute": 1}
